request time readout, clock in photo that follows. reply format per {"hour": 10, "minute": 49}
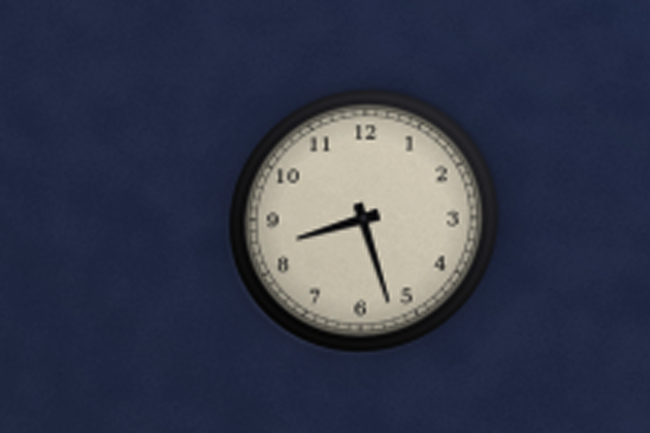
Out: {"hour": 8, "minute": 27}
